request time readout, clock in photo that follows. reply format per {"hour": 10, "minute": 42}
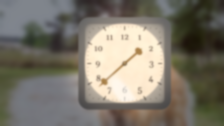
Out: {"hour": 1, "minute": 38}
